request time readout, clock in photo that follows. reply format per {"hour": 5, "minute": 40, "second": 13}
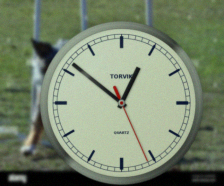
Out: {"hour": 12, "minute": 51, "second": 26}
